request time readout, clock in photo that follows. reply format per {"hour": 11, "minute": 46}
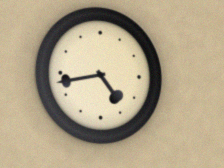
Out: {"hour": 4, "minute": 43}
